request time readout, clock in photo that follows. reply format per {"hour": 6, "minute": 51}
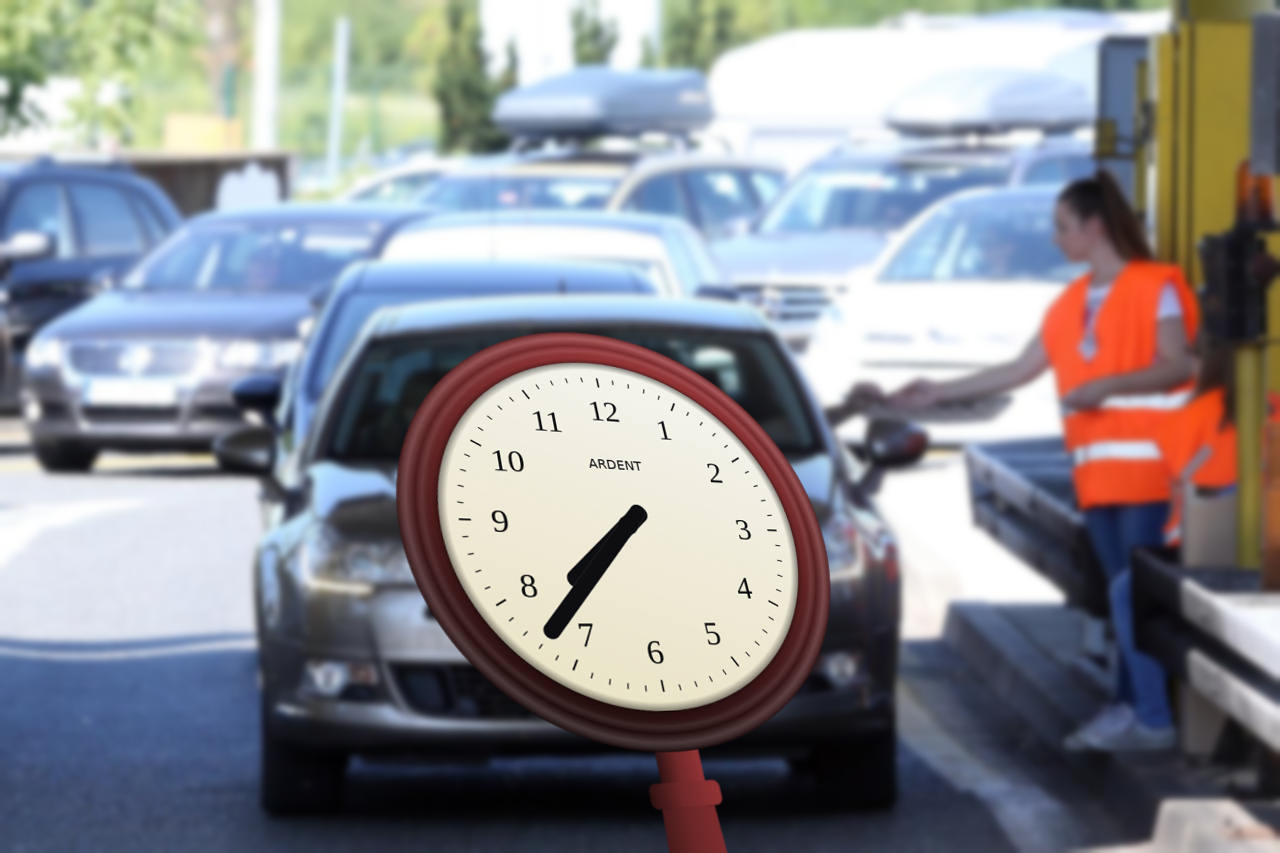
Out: {"hour": 7, "minute": 37}
